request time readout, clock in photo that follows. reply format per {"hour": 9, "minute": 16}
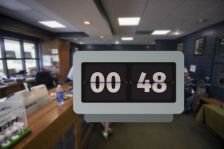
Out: {"hour": 0, "minute": 48}
